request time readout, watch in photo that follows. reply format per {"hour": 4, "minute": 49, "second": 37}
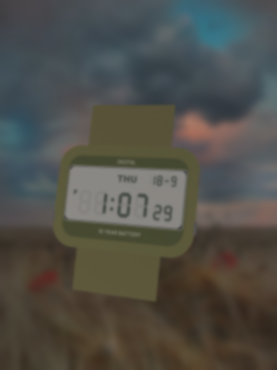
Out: {"hour": 1, "minute": 7, "second": 29}
